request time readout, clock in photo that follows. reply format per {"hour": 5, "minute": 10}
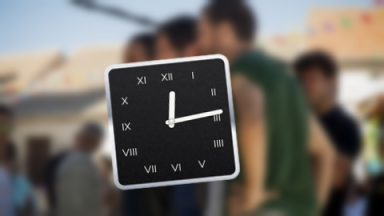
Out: {"hour": 12, "minute": 14}
